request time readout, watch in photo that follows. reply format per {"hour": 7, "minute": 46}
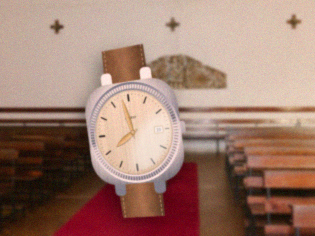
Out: {"hour": 7, "minute": 58}
